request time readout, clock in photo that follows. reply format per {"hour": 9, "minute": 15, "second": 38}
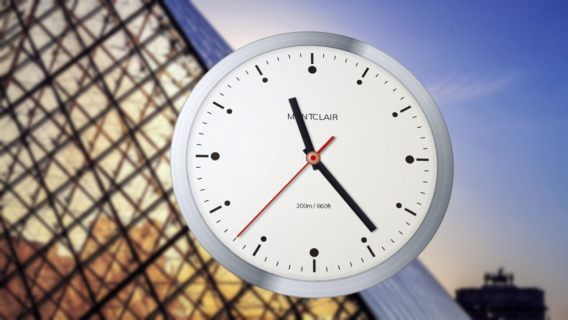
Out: {"hour": 11, "minute": 23, "second": 37}
